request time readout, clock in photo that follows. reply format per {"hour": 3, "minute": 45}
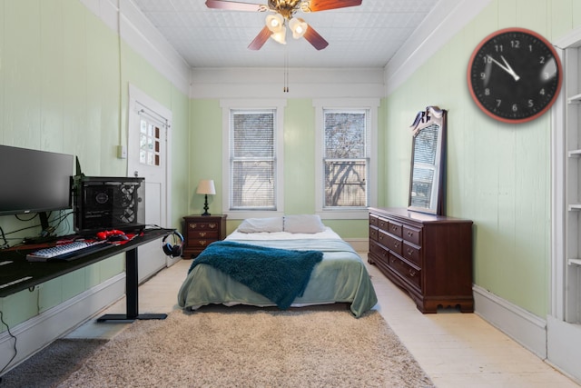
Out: {"hour": 10, "minute": 51}
